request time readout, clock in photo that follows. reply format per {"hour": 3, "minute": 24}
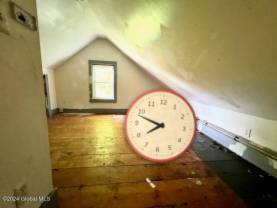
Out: {"hour": 7, "minute": 48}
